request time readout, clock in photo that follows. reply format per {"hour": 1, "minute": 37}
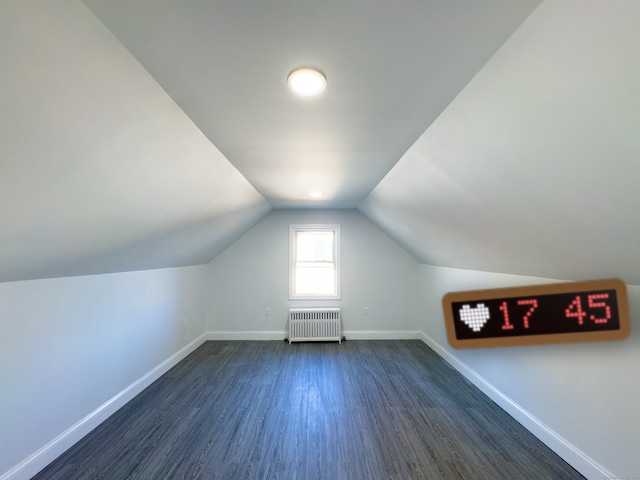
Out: {"hour": 17, "minute": 45}
